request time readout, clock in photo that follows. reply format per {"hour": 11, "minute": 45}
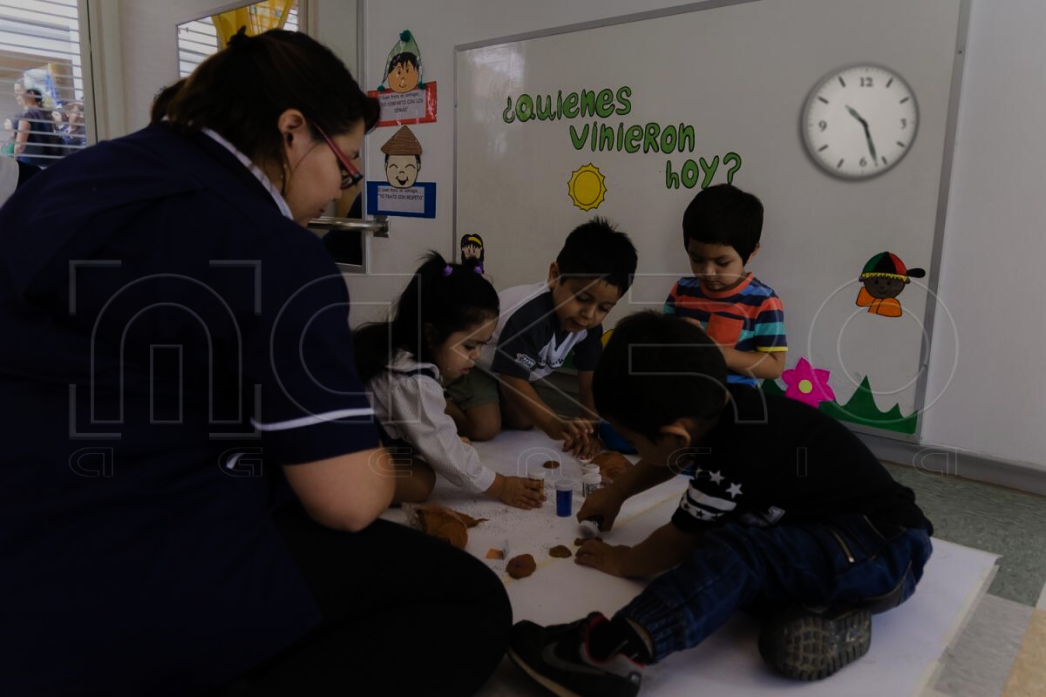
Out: {"hour": 10, "minute": 27}
